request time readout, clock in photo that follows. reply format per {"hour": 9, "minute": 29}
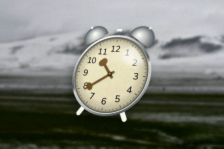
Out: {"hour": 10, "minute": 39}
